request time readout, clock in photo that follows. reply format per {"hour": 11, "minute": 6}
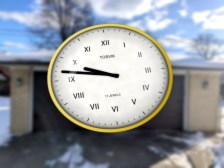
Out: {"hour": 9, "minute": 47}
